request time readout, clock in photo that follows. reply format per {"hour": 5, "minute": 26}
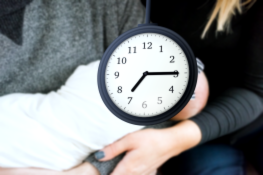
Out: {"hour": 7, "minute": 15}
